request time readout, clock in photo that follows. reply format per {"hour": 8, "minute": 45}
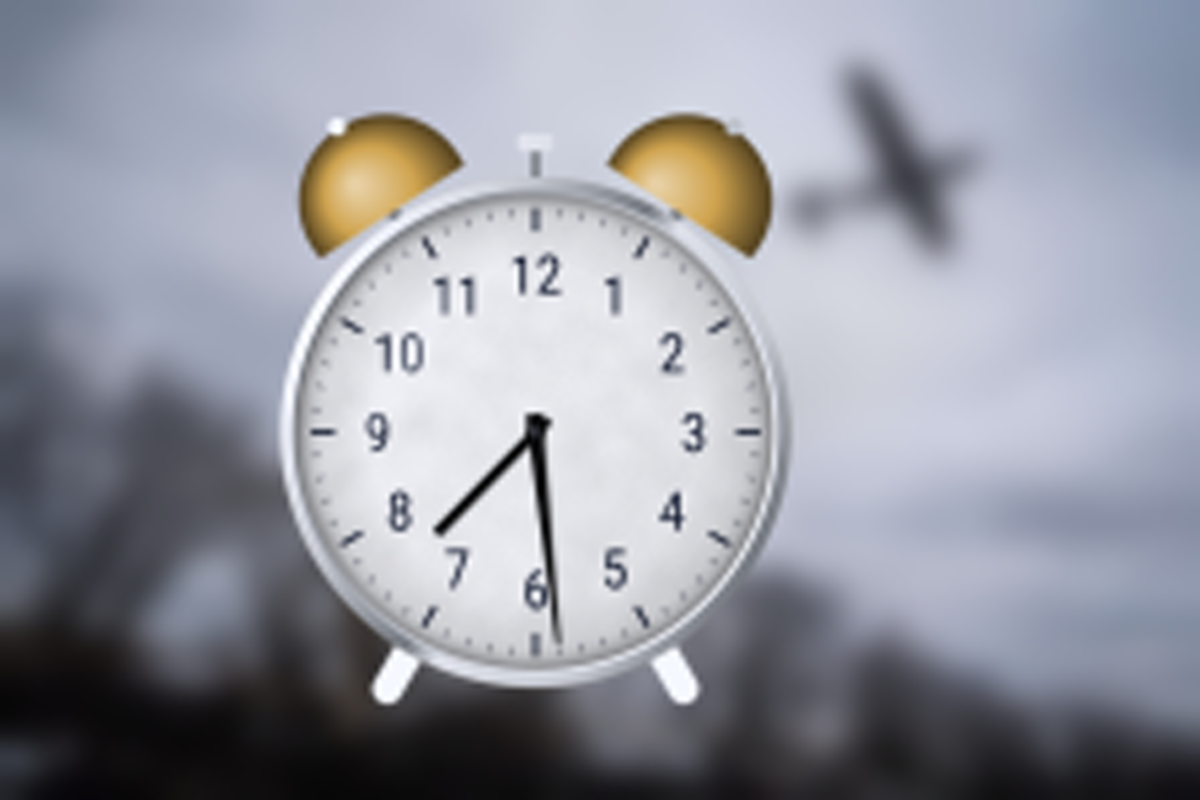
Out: {"hour": 7, "minute": 29}
